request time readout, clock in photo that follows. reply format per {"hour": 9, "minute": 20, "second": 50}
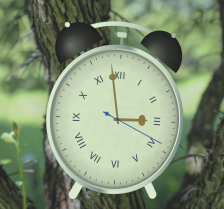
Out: {"hour": 2, "minute": 58, "second": 19}
